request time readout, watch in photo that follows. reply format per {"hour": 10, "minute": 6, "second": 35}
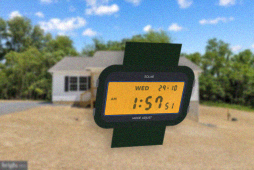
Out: {"hour": 1, "minute": 57, "second": 51}
